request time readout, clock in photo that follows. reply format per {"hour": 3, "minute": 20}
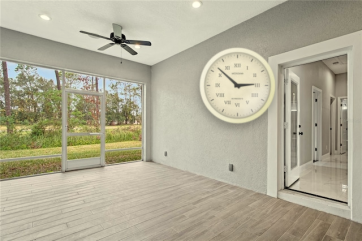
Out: {"hour": 2, "minute": 52}
